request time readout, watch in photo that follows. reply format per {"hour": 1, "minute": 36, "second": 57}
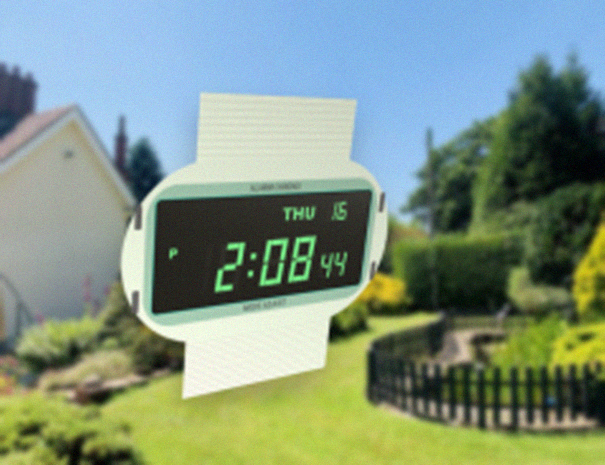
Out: {"hour": 2, "minute": 8, "second": 44}
